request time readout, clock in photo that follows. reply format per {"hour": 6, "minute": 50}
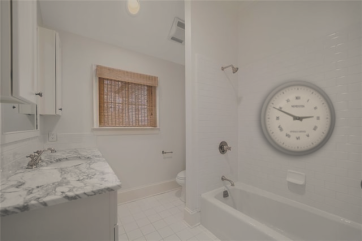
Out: {"hour": 2, "minute": 49}
